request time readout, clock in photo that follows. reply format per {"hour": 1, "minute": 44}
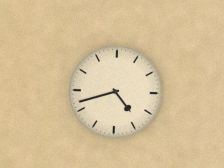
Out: {"hour": 4, "minute": 42}
